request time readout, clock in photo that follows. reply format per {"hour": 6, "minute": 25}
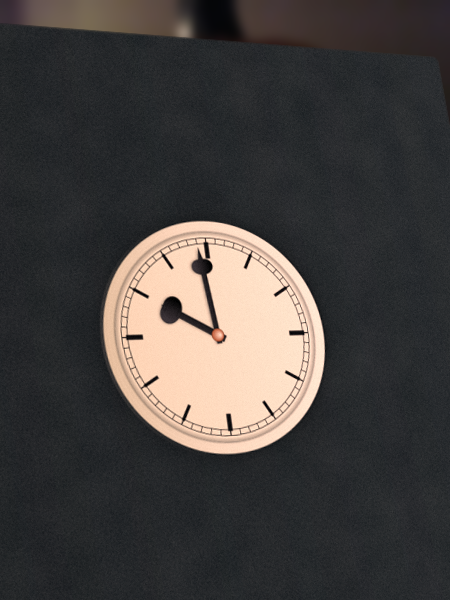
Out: {"hour": 9, "minute": 59}
